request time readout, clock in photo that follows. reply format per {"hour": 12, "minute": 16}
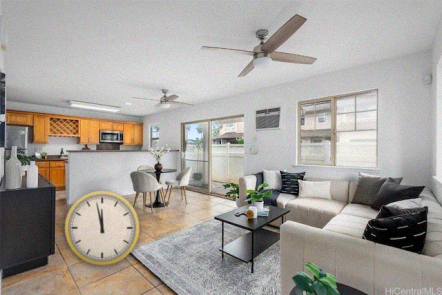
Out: {"hour": 11, "minute": 58}
